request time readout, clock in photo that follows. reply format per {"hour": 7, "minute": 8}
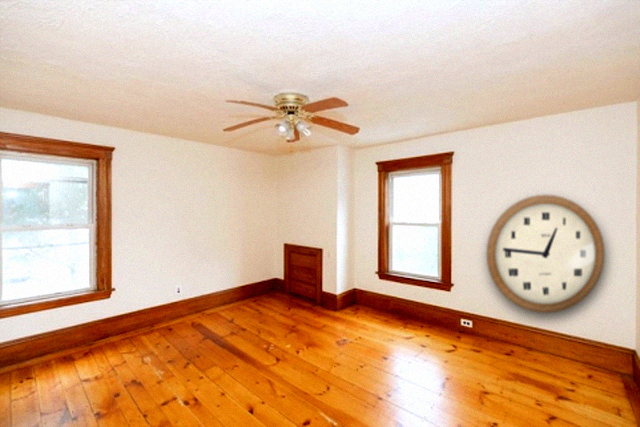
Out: {"hour": 12, "minute": 46}
